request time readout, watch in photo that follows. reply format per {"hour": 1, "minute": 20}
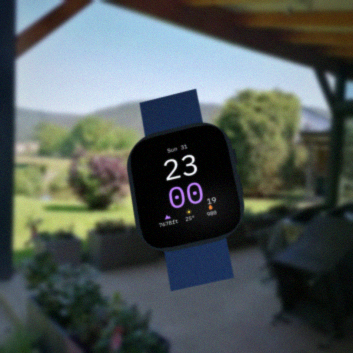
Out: {"hour": 23, "minute": 0}
